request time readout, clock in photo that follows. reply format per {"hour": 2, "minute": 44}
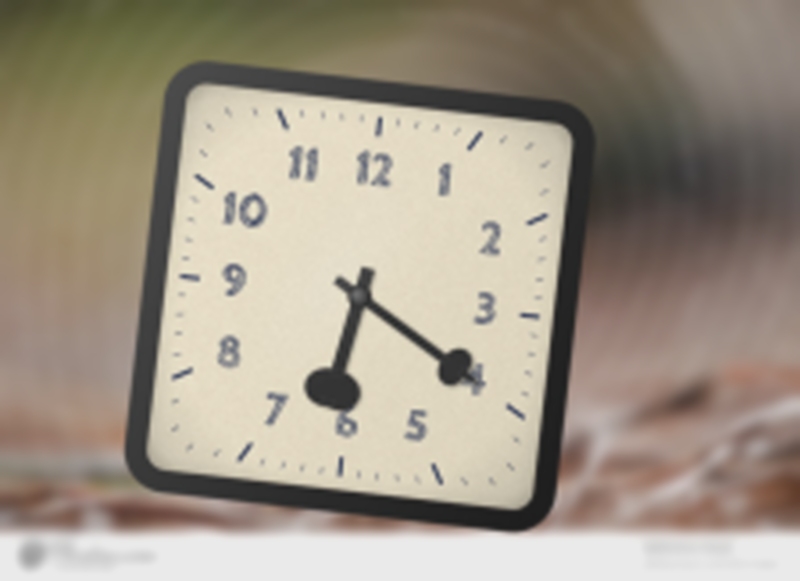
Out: {"hour": 6, "minute": 20}
